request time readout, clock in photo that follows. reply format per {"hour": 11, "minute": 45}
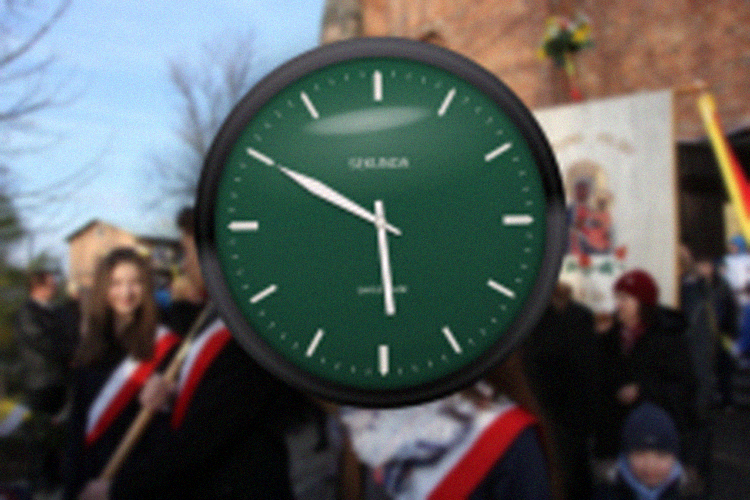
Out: {"hour": 5, "minute": 50}
